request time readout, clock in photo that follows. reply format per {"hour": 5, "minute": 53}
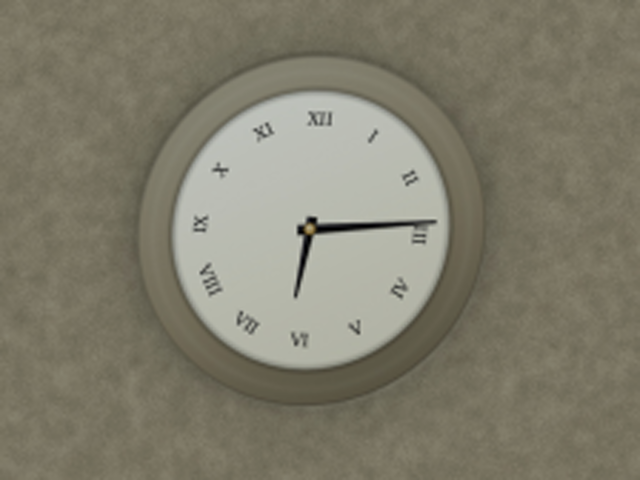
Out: {"hour": 6, "minute": 14}
